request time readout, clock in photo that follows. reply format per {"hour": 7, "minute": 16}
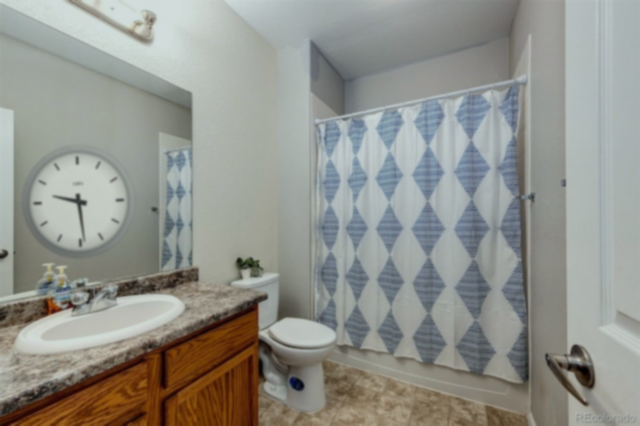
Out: {"hour": 9, "minute": 29}
